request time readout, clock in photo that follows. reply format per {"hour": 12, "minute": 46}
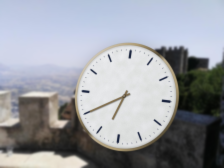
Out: {"hour": 6, "minute": 40}
